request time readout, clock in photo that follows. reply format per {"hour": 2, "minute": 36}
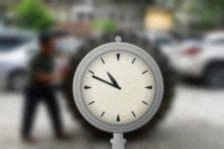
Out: {"hour": 10, "minute": 49}
